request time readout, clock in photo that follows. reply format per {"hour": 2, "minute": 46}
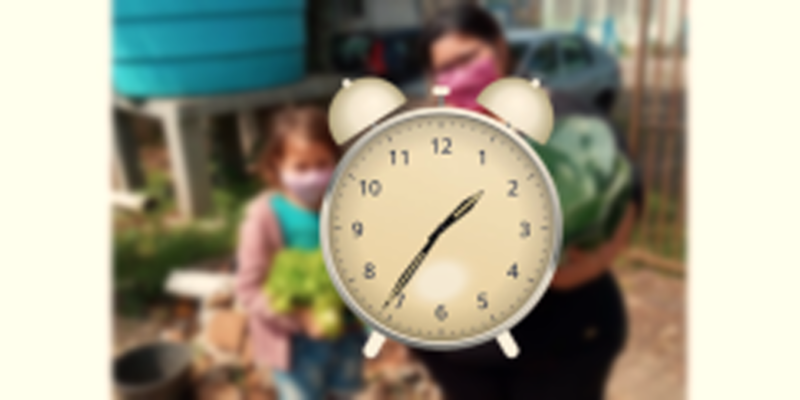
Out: {"hour": 1, "minute": 36}
